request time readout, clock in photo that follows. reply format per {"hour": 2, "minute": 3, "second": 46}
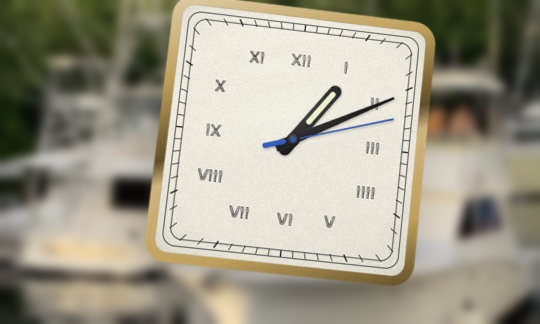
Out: {"hour": 1, "minute": 10, "second": 12}
